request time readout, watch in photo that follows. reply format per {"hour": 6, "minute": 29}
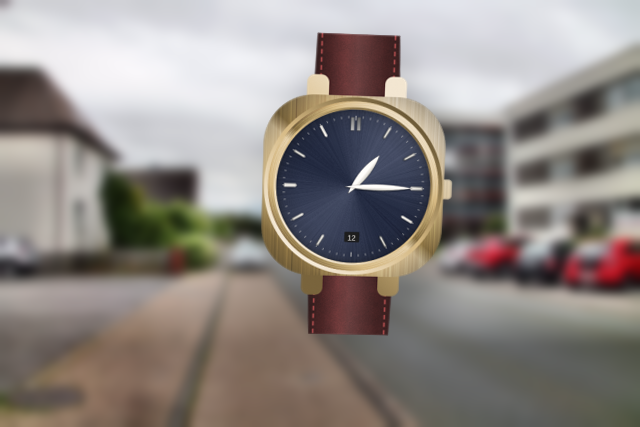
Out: {"hour": 1, "minute": 15}
